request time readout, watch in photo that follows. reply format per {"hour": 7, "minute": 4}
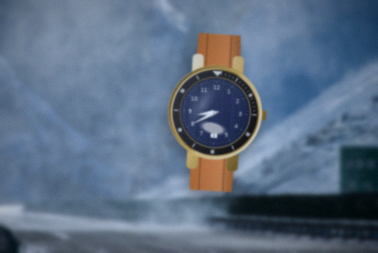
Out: {"hour": 8, "minute": 40}
